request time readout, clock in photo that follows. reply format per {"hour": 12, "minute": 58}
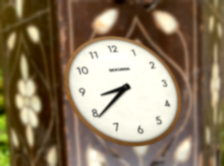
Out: {"hour": 8, "minute": 39}
